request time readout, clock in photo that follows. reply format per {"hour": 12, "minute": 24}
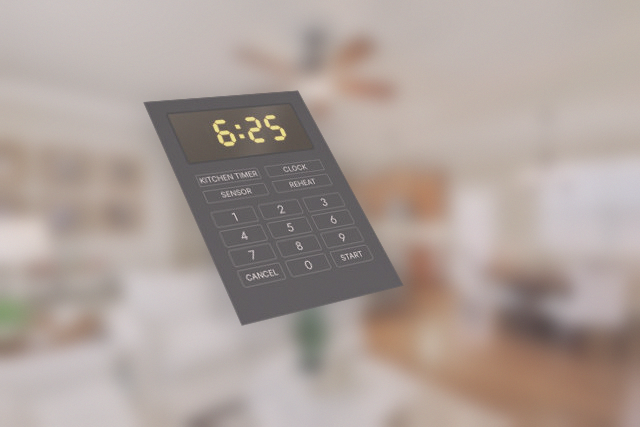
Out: {"hour": 6, "minute": 25}
